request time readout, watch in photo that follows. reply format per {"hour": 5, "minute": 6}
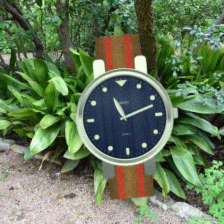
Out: {"hour": 11, "minute": 12}
